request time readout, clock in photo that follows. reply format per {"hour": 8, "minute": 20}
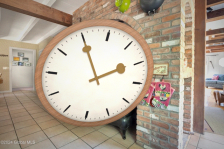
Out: {"hour": 1, "minute": 55}
